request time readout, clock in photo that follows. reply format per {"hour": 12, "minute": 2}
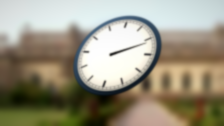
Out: {"hour": 2, "minute": 11}
